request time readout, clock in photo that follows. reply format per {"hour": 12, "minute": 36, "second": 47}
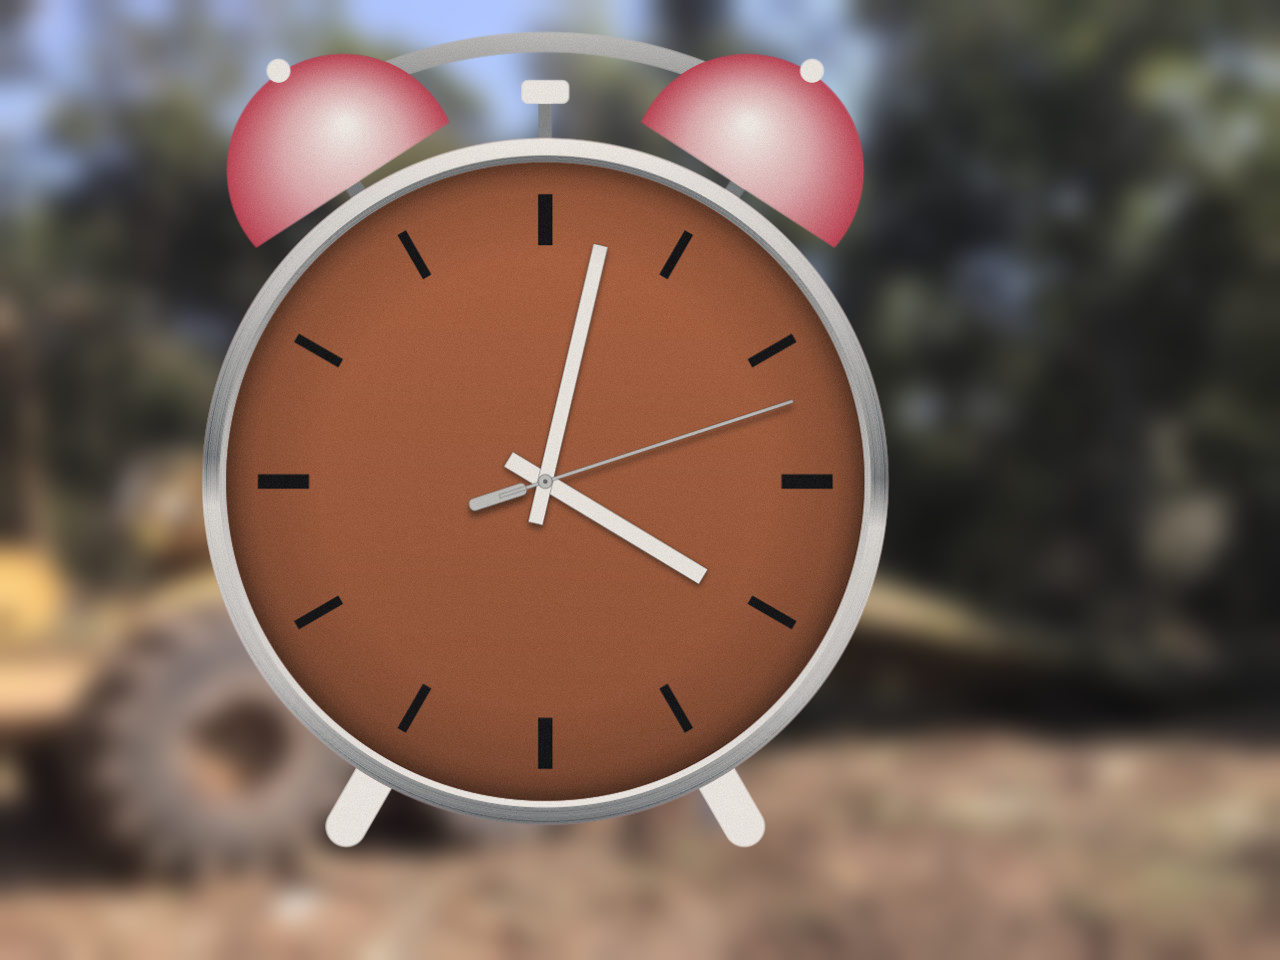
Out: {"hour": 4, "minute": 2, "second": 12}
